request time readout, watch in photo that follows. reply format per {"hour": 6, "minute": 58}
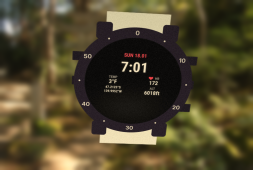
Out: {"hour": 7, "minute": 1}
